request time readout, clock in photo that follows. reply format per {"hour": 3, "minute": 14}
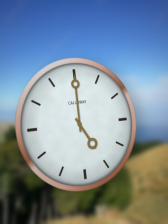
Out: {"hour": 5, "minute": 0}
